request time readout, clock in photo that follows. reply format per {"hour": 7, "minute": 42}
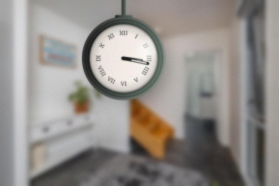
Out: {"hour": 3, "minute": 17}
